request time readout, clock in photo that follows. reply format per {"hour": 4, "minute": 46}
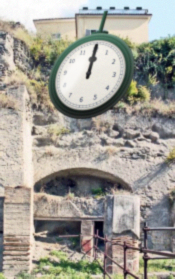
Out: {"hour": 12, "minute": 0}
